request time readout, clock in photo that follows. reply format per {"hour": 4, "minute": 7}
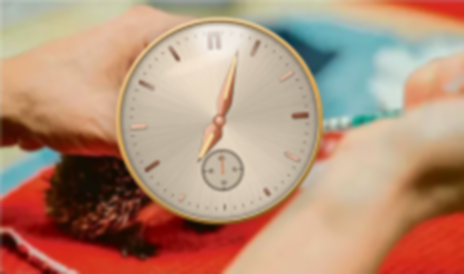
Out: {"hour": 7, "minute": 3}
